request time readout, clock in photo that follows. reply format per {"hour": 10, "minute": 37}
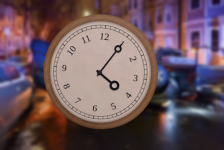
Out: {"hour": 4, "minute": 5}
